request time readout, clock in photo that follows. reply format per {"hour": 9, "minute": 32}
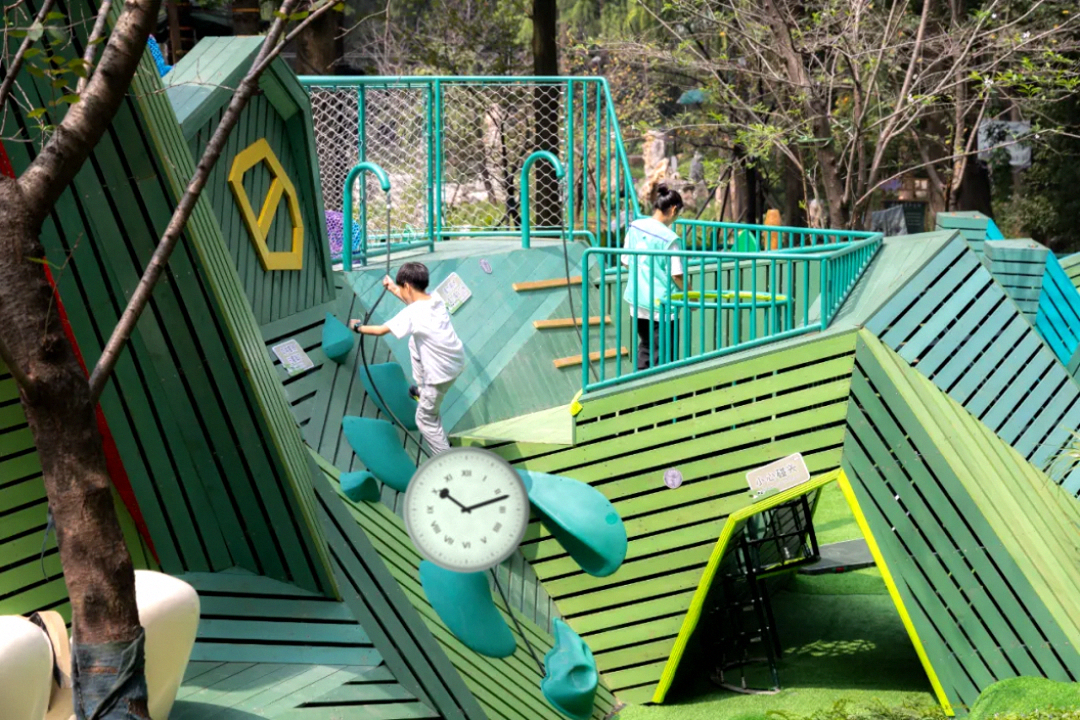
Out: {"hour": 10, "minute": 12}
